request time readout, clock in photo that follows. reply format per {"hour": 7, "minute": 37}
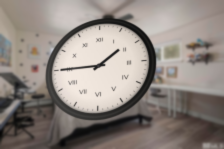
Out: {"hour": 1, "minute": 45}
